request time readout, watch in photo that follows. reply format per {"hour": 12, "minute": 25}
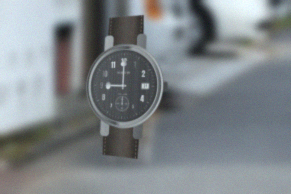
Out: {"hour": 9, "minute": 0}
